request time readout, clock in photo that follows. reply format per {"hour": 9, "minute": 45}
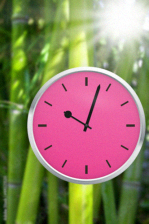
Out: {"hour": 10, "minute": 3}
